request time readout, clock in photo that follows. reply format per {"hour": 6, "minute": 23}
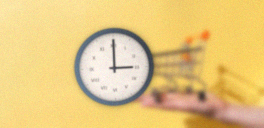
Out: {"hour": 3, "minute": 0}
